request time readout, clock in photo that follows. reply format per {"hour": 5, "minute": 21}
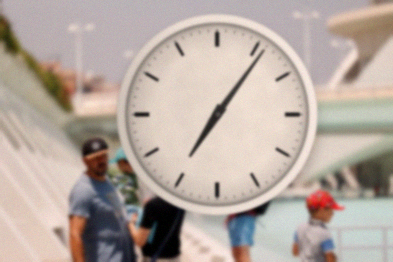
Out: {"hour": 7, "minute": 6}
